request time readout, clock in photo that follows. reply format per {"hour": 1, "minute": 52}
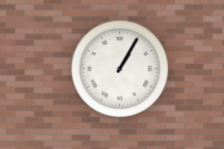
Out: {"hour": 1, "minute": 5}
